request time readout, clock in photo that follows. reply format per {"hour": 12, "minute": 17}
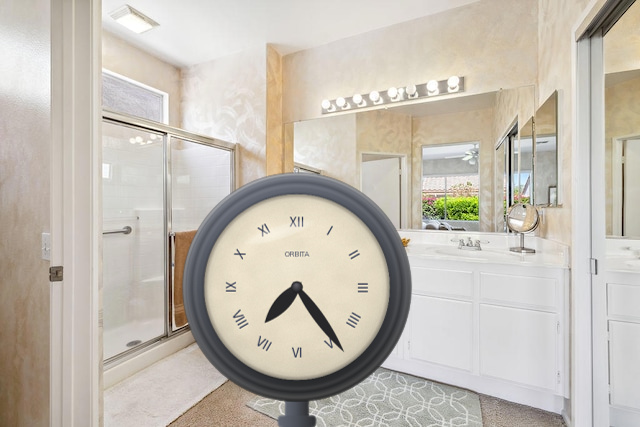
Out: {"hour": 7, "minute": 24}
